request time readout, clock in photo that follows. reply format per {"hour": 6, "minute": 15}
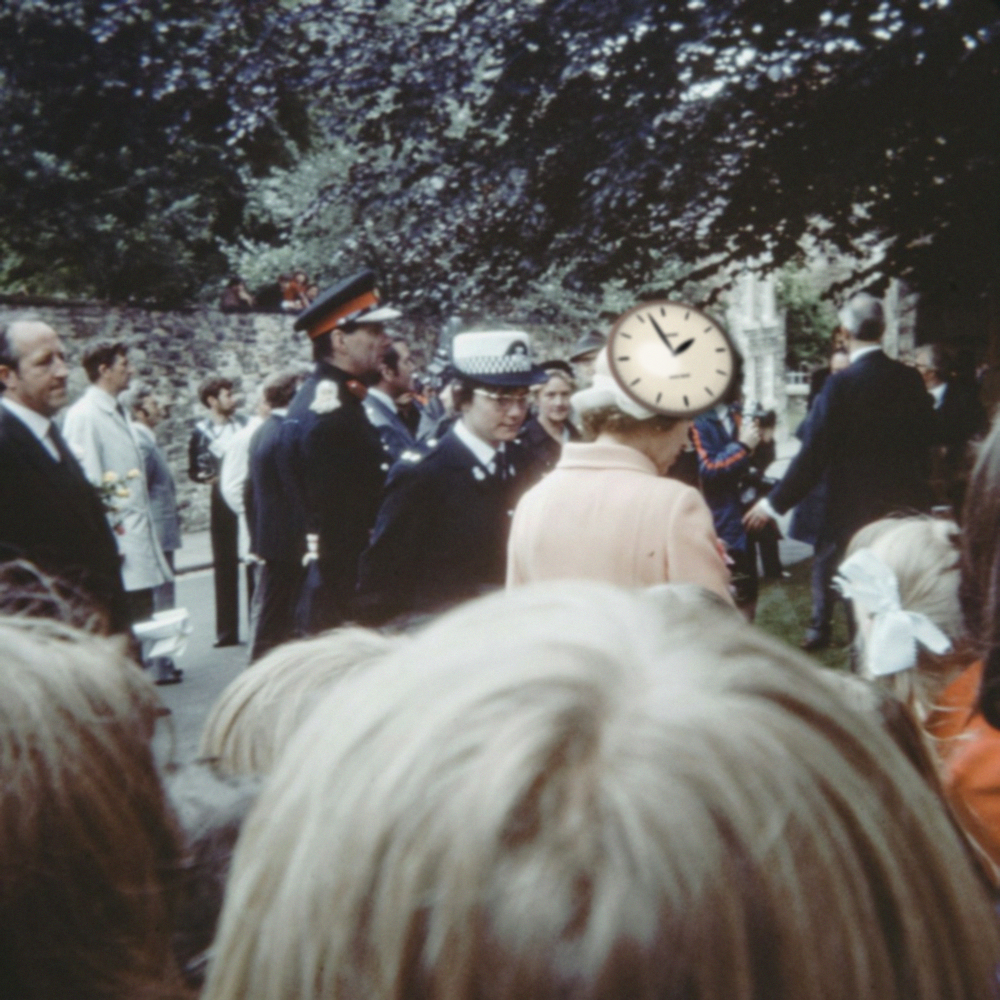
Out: {"hour": 1, "minute": 57}
